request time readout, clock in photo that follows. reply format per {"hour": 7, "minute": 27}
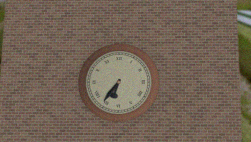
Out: {"hour": 6, "minute": 36}
